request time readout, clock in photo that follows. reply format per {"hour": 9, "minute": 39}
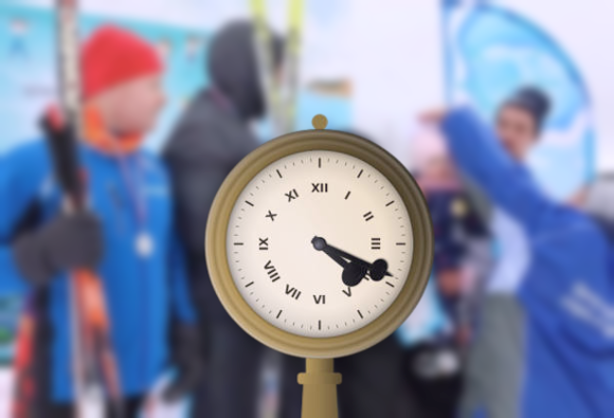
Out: {"hour": 4, "minute": 19}
